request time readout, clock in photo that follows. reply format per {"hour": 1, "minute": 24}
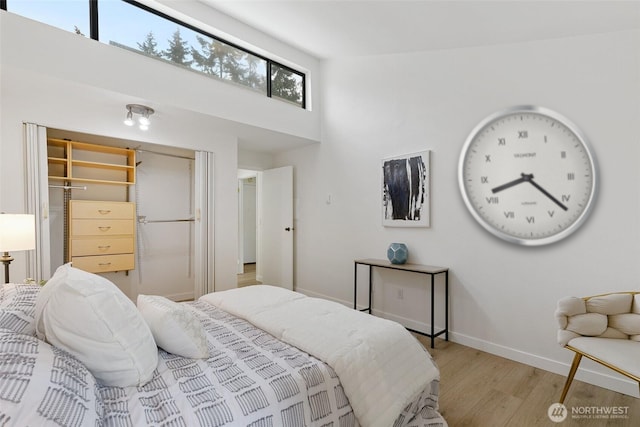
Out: {"hour": 8, "minute": 22}
